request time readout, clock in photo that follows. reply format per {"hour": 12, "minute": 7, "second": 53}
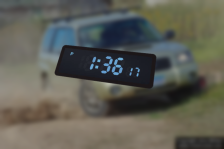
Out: {"hour": 1, "minute": 36, "second": 17}
